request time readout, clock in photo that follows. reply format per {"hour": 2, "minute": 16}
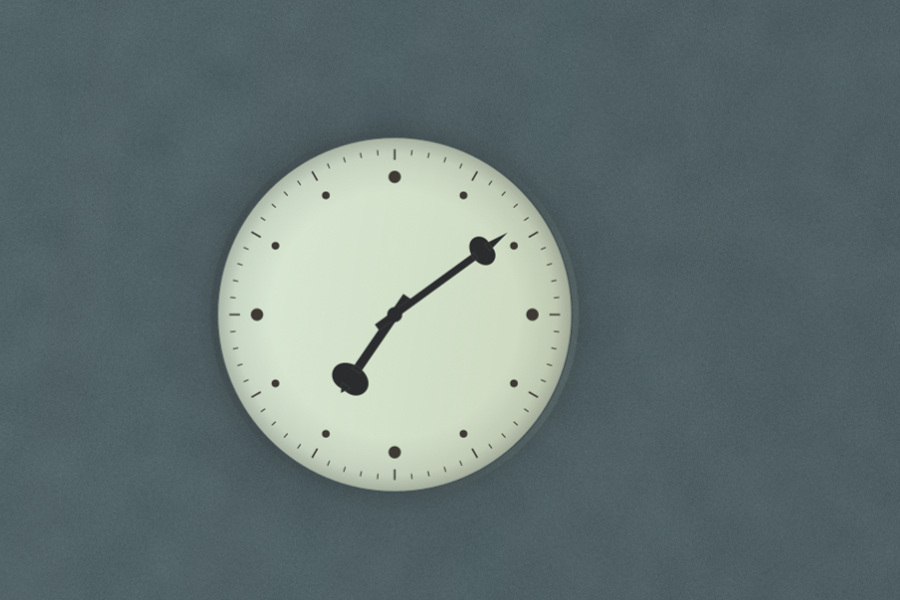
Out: {"hour": 7, "minute": 9}
